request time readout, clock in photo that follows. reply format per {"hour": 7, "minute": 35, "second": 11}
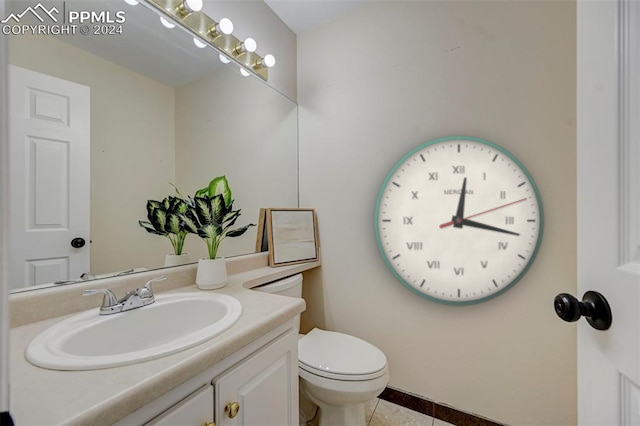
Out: {"hour": 12, "minute": 17, "second": 12}
